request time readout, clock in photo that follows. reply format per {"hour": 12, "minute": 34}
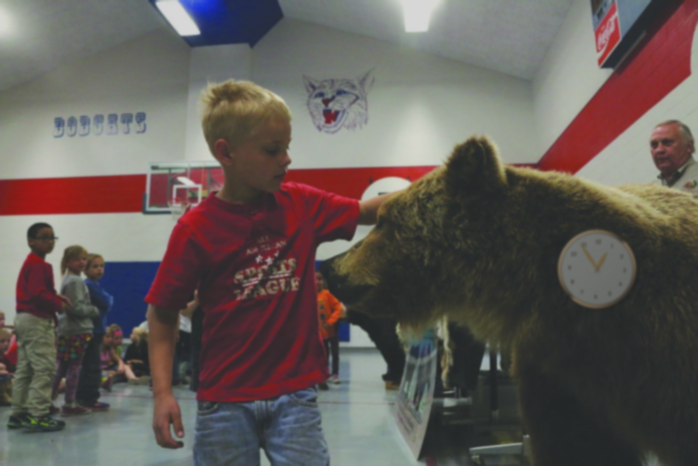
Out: {"hour": 12, "minute": 54}
